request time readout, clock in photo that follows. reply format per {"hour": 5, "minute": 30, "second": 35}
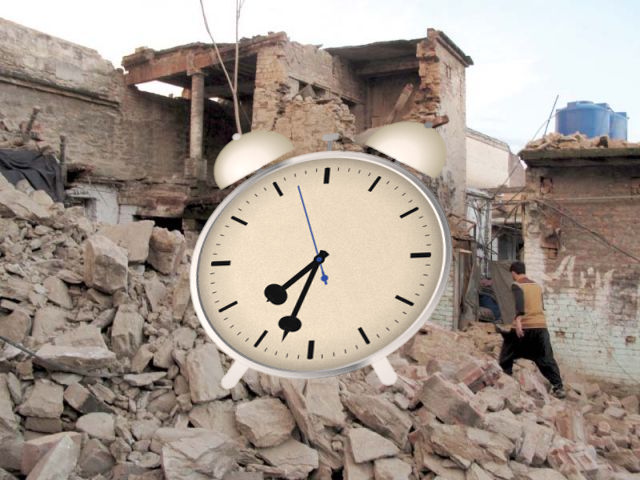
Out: {"hour": 7, "minute": 32, "second": 57}
